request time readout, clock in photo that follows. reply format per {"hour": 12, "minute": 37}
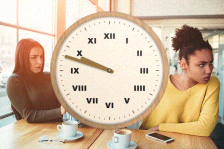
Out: {"hour": 9, "minute": 48}
